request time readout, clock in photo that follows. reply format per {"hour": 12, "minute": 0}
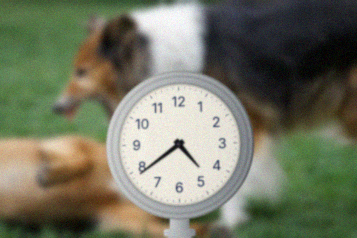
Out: {"hour": 4, "minute": 39}
